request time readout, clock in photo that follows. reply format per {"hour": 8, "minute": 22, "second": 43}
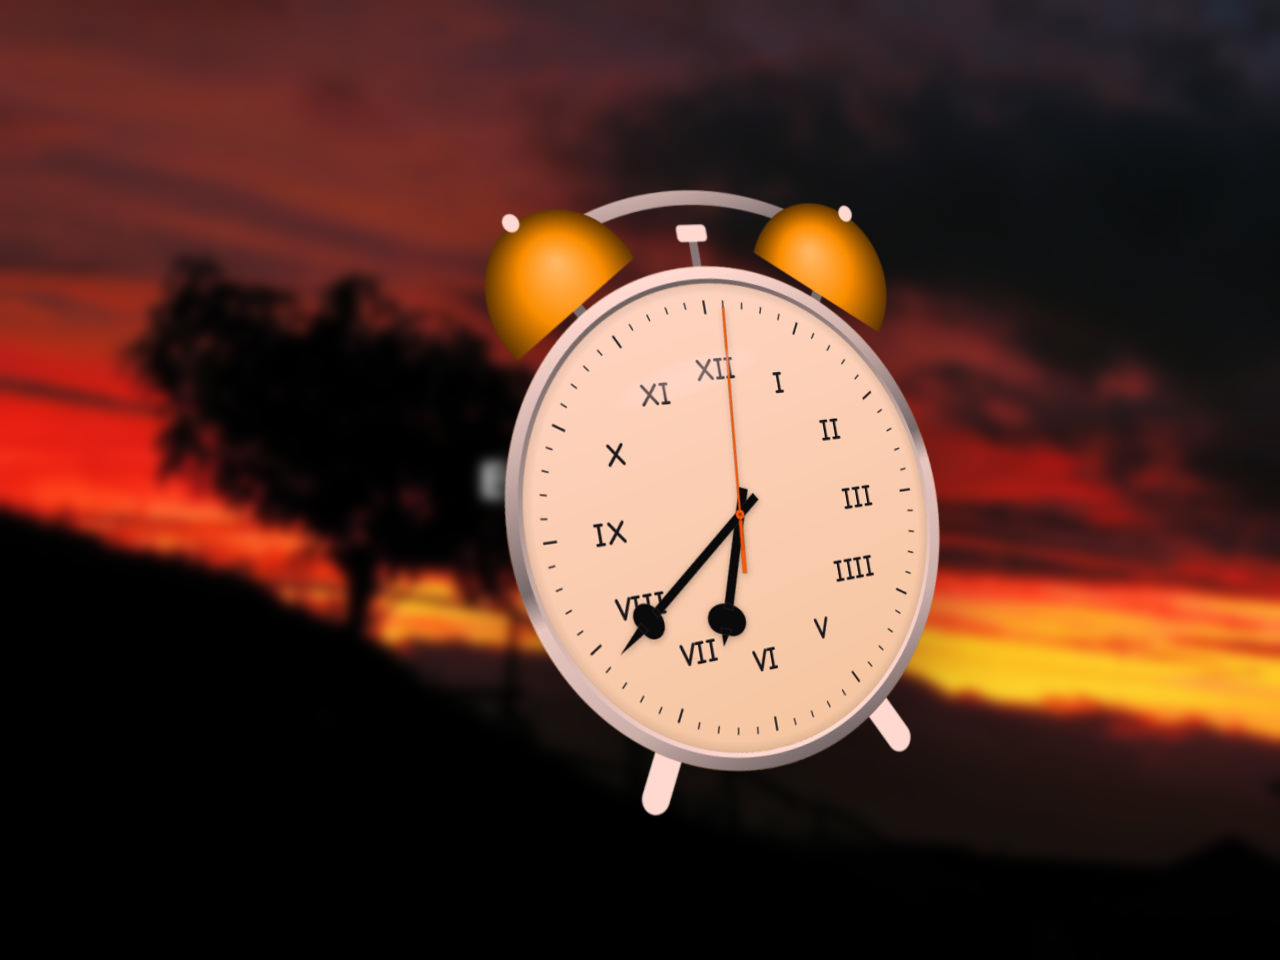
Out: {"hour": 6, "minute": 39, "second": 1}
